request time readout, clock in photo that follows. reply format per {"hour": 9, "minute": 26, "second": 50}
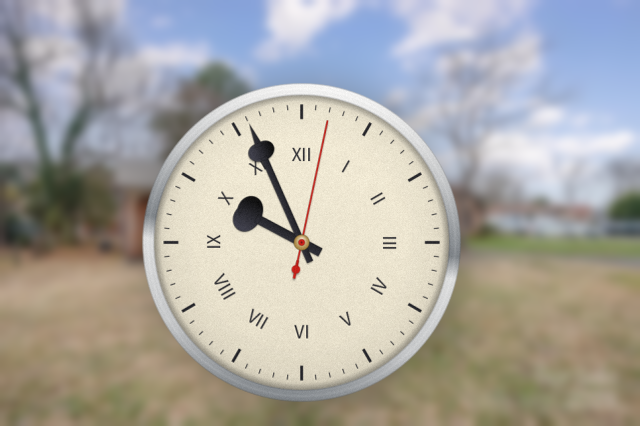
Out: {"hour": 9, "minute": 56, "second": 2}
